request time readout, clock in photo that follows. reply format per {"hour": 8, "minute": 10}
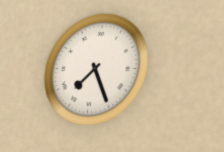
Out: {"hour": 7, "minute": 25}
